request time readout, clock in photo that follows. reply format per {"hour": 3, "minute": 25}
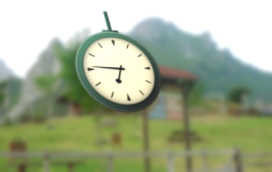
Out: {"hour": 6, "minute": 46}
